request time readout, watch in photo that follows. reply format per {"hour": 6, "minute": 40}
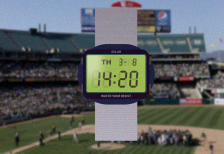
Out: {"hour": 14, "minute": 20}
